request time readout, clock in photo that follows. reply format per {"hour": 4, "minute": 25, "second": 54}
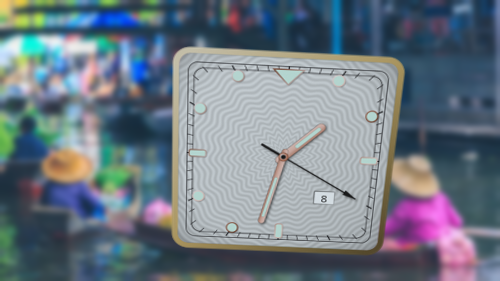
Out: {"hour": 1, "minute": 32, "second": 20}
